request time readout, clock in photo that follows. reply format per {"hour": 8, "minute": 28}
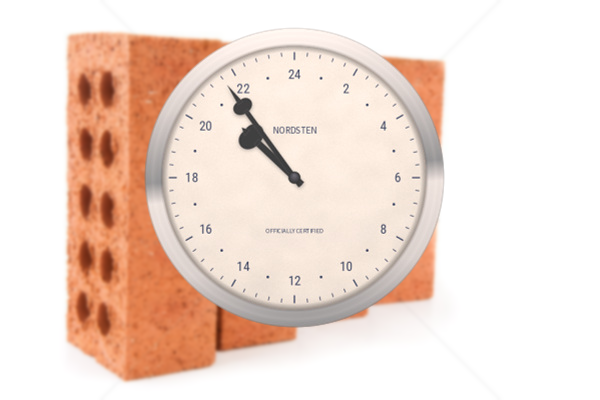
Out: {"hour": 20, "minute": 54}
